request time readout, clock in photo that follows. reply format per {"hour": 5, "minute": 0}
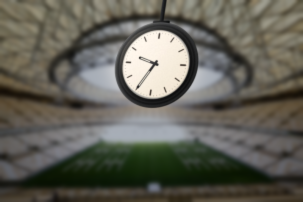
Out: {"hour": 9, "minute": 35}
